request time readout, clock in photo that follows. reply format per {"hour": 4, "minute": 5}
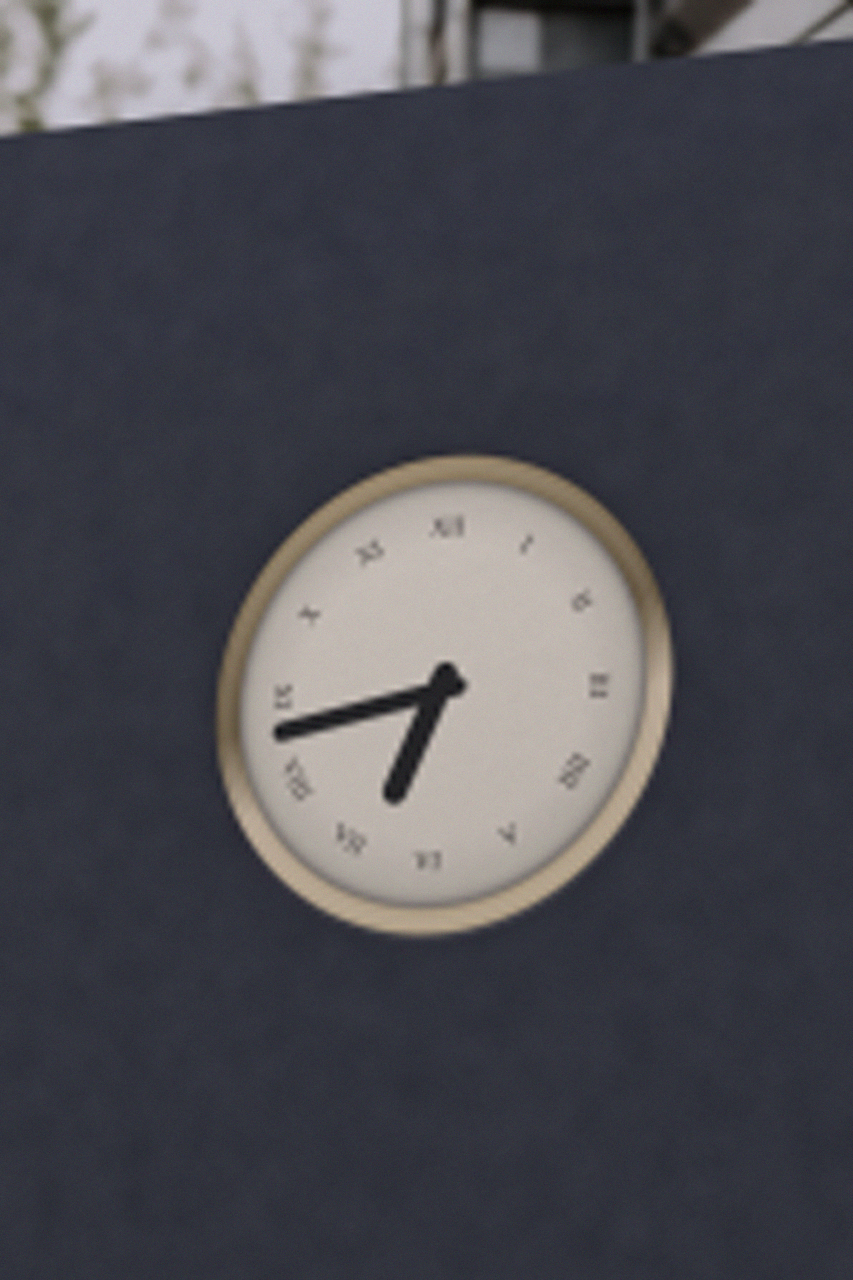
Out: {"hour": 6, "minute": 43}
